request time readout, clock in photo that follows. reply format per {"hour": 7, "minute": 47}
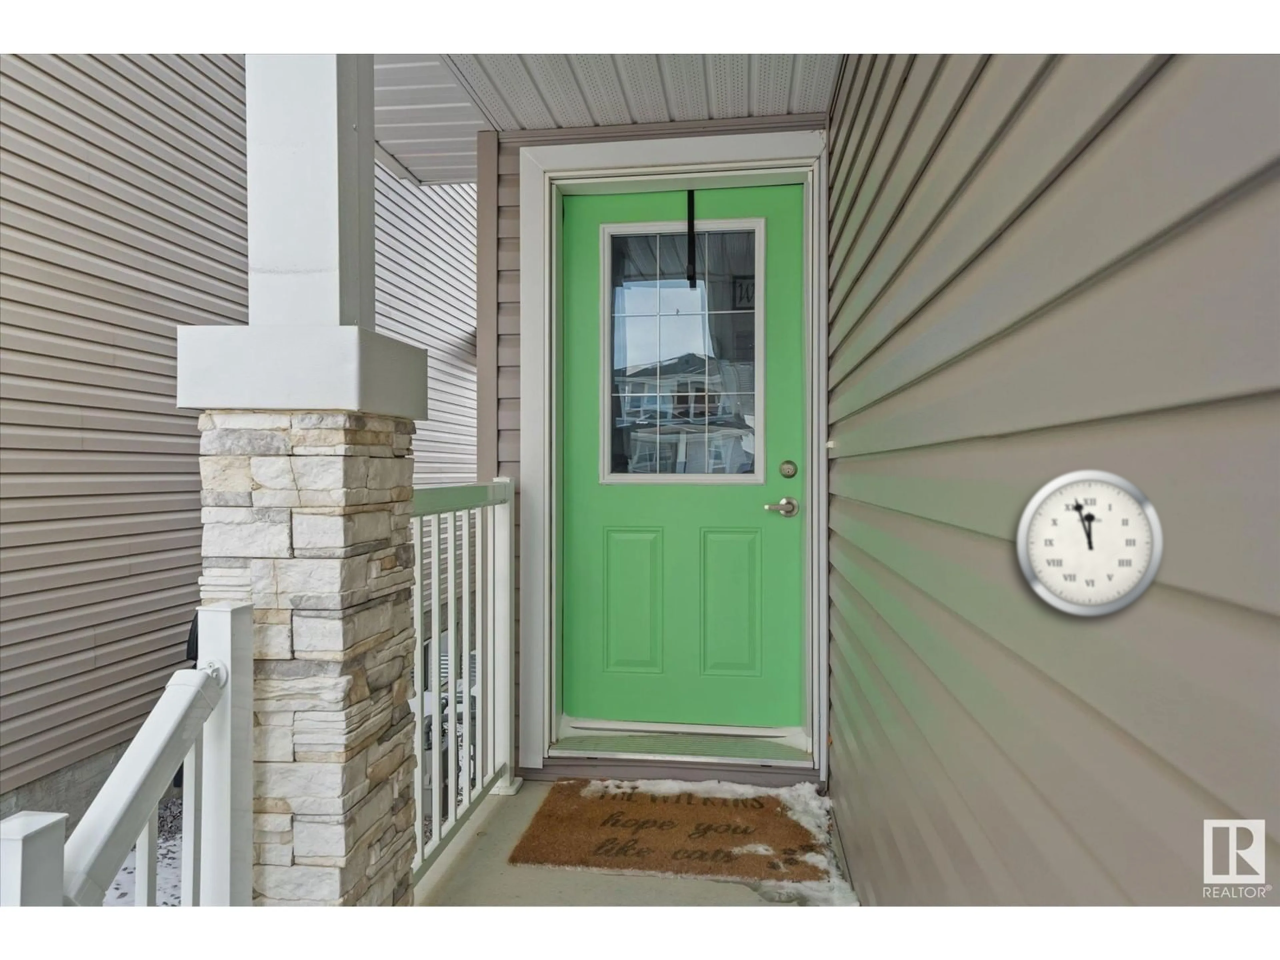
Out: {"hour": 11, "minute": 57}
